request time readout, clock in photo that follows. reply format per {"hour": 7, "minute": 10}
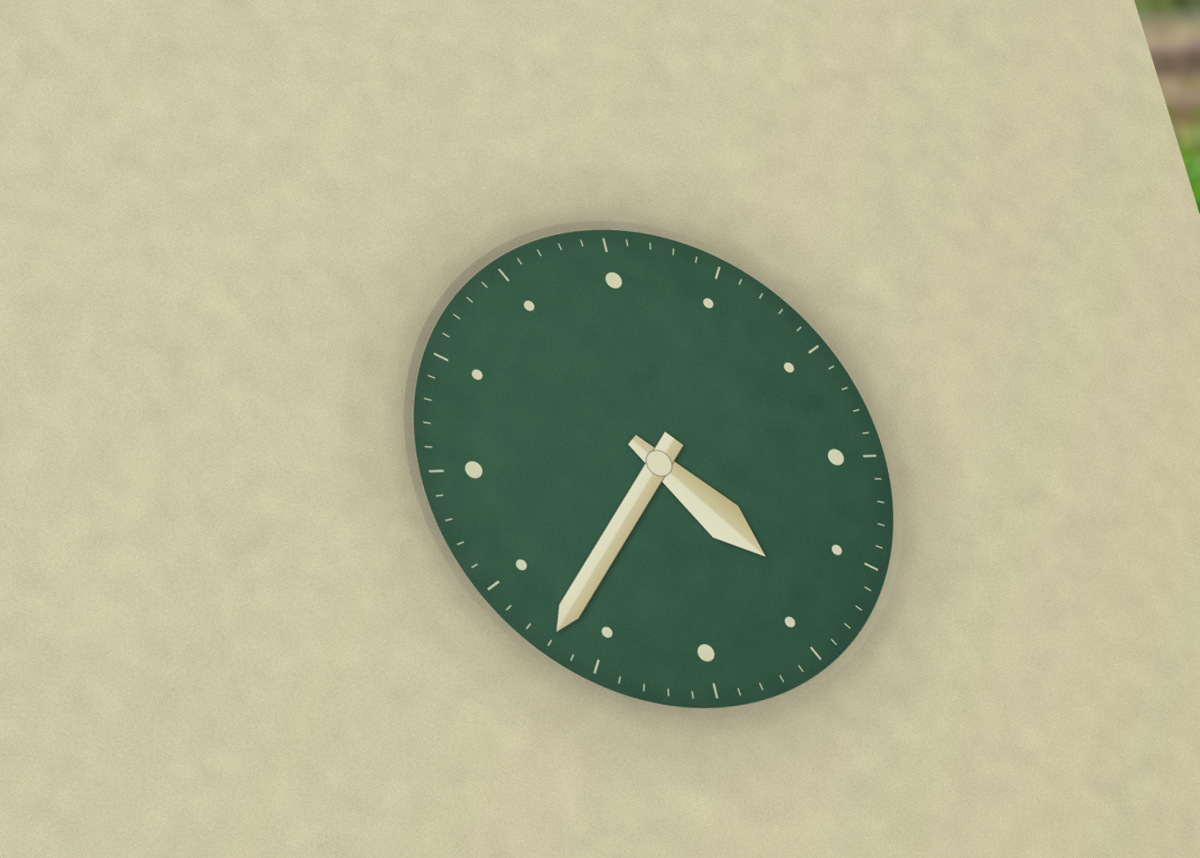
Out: {"hour": 4, "minute": 37}
